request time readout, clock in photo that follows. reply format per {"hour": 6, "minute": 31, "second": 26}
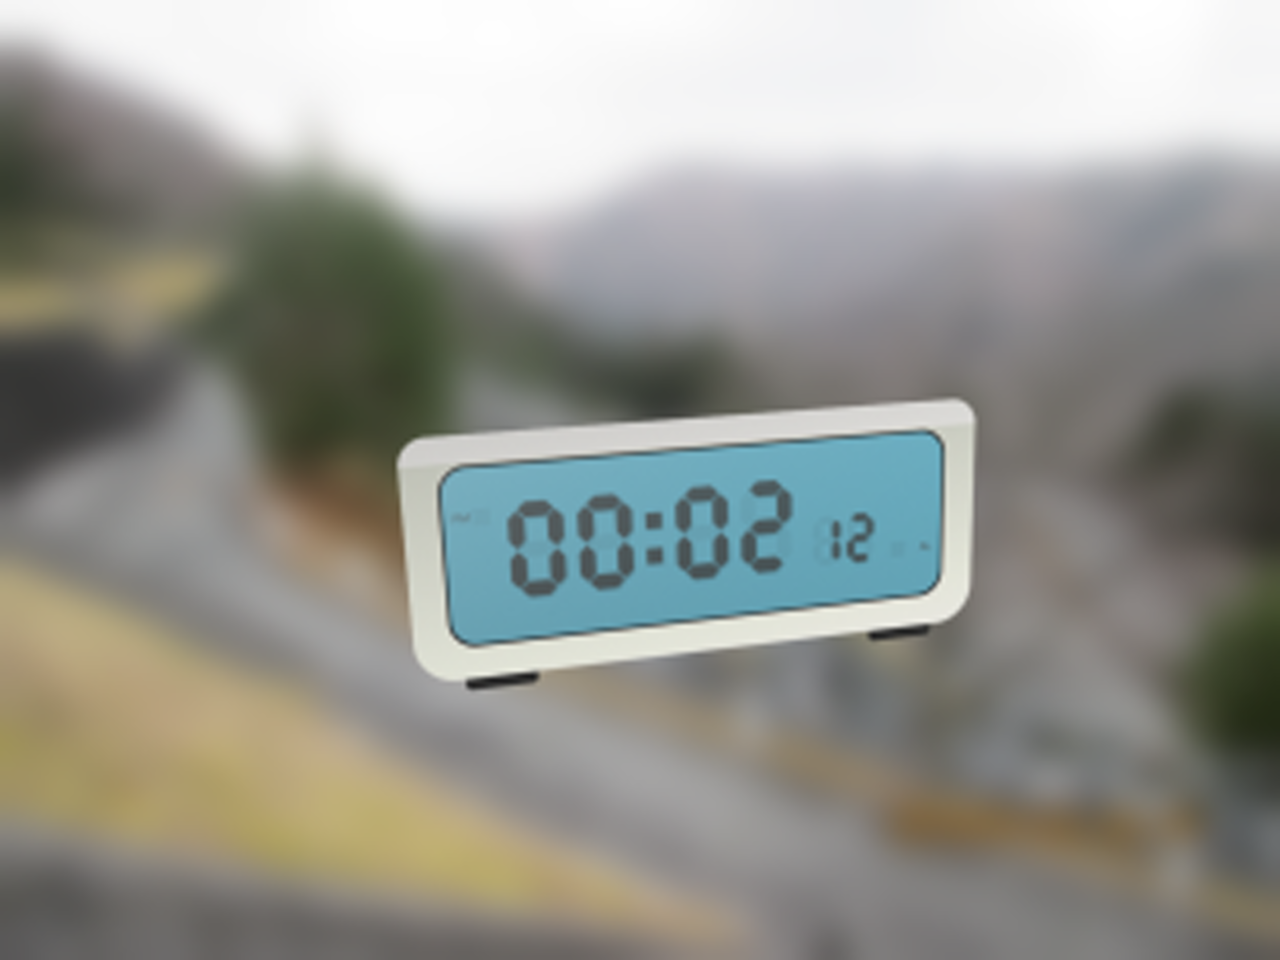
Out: {"hour": 0, "minute": 2, "second": 12}
